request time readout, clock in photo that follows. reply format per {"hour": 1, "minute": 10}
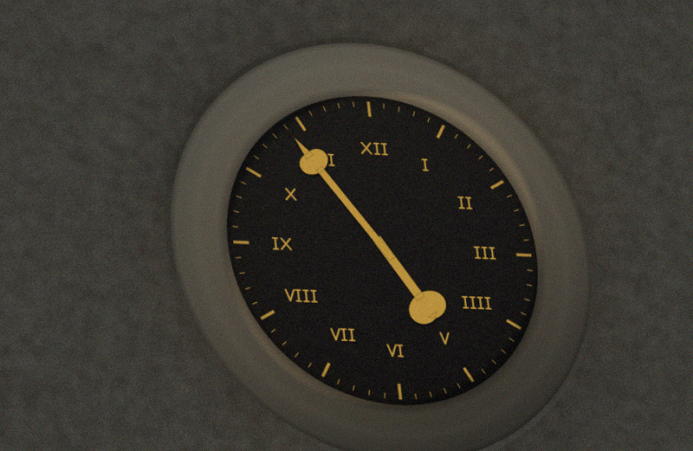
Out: {"hour": 4, "minute": 54}
